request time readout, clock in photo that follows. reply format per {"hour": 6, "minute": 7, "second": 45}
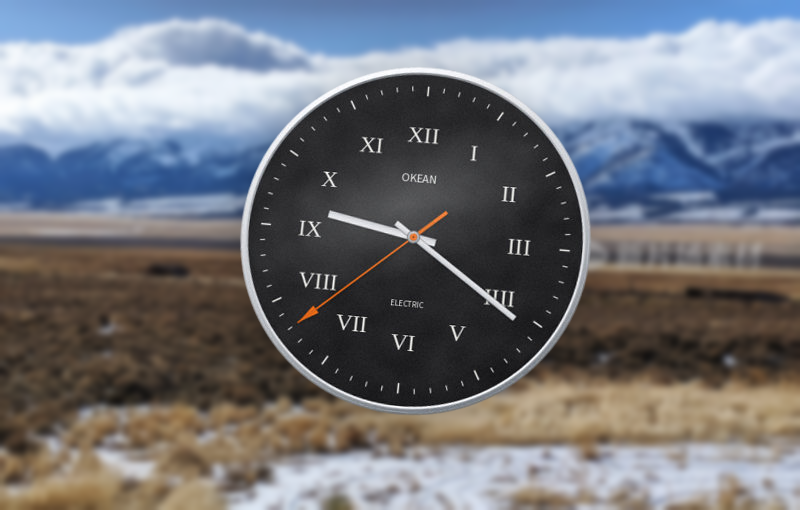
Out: {"hour": 9, "minute": 20, "second": 38}
